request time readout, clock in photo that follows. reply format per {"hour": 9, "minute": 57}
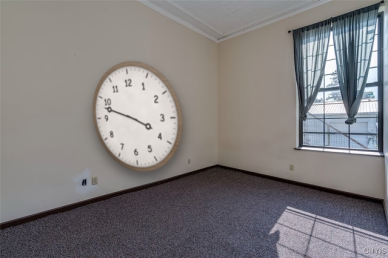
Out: {"hour": 3, "minute": 48}
